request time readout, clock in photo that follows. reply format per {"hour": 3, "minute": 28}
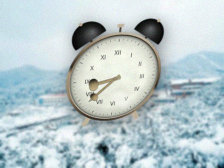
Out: {"hour": 8, "minute": 38}
